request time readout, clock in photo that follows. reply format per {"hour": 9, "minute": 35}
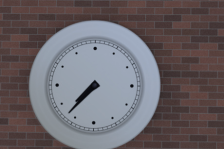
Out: {"hour": 7, "minute": 37}
